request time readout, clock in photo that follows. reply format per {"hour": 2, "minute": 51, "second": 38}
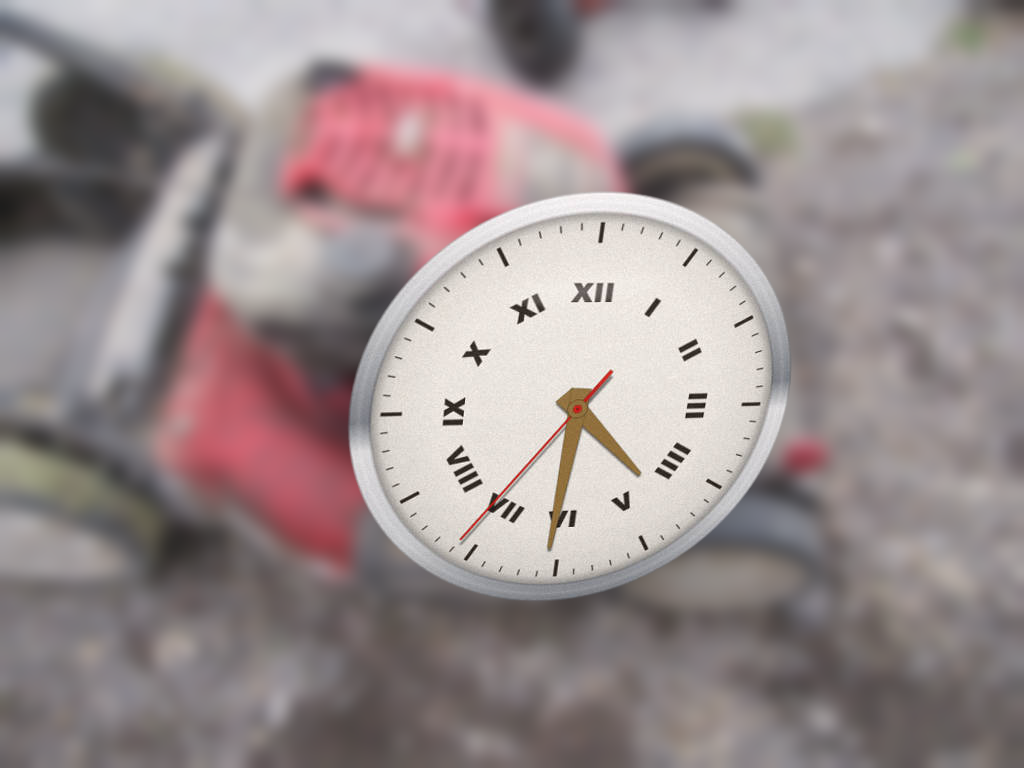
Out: {"hour": 4, "minute": 30, "second": 36}
